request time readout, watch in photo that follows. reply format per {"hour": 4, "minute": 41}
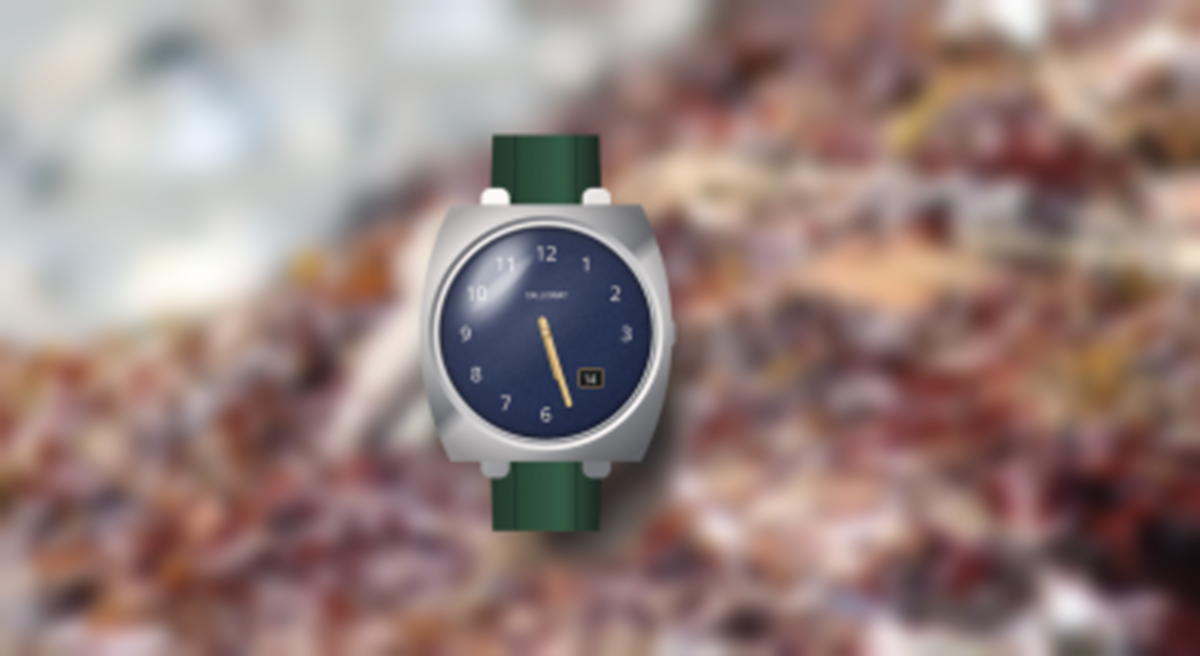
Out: {"hour": 5, "minute": 27}
